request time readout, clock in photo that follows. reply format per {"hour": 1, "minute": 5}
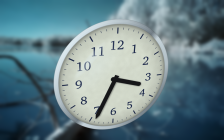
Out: {"hour": 3, "minute": 34}
